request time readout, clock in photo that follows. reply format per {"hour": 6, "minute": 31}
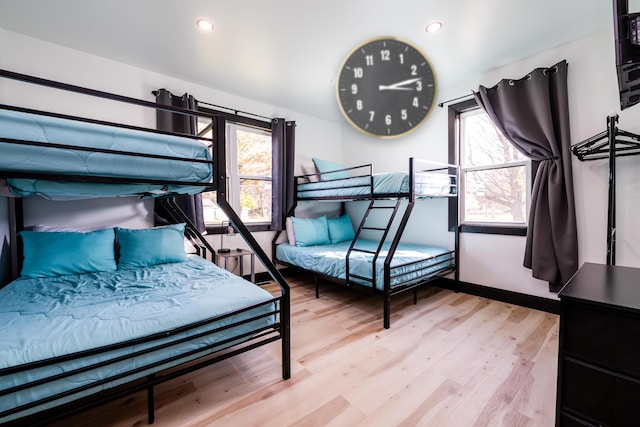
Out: {"hour": 3, "minute": 13}
